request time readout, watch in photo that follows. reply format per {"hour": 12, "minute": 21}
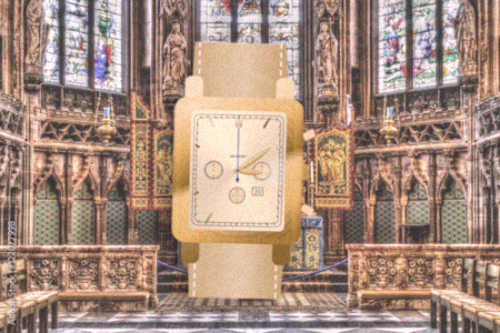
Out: {"hour": 3, "minute": 9}
